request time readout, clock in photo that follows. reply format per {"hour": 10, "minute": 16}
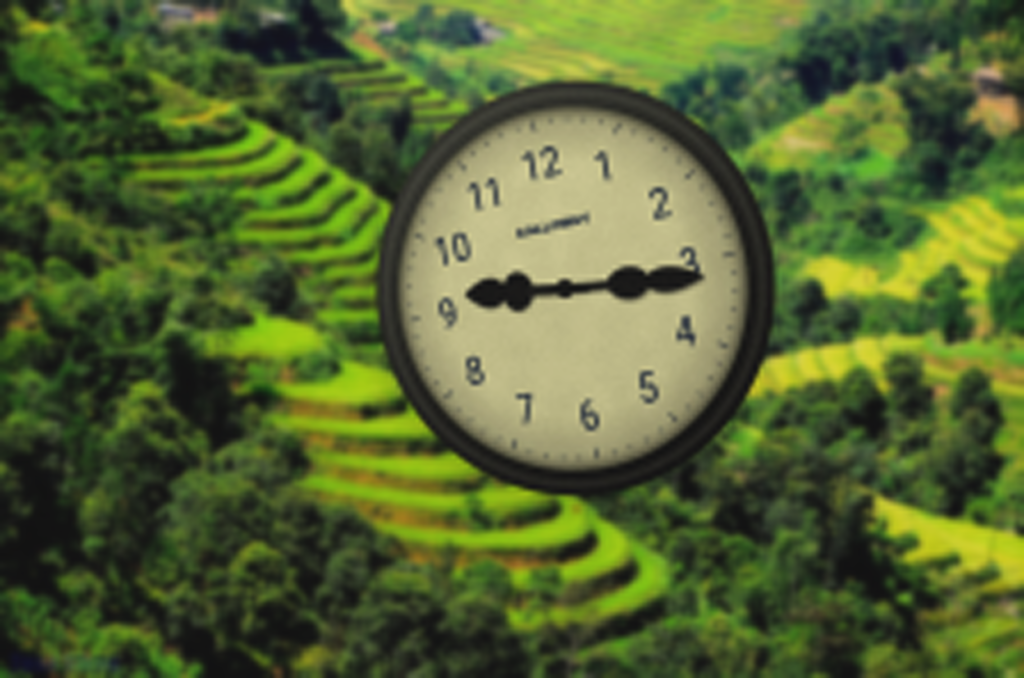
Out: {"hour": 9, "minute": 16}
